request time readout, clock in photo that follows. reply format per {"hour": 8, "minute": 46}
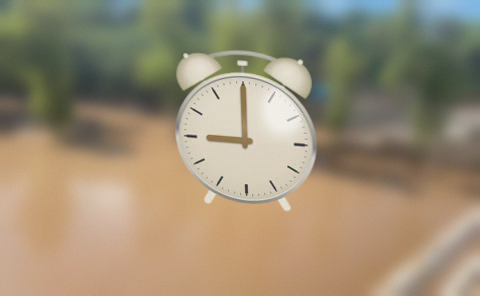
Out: {"hour": 9, "minute": 0}
